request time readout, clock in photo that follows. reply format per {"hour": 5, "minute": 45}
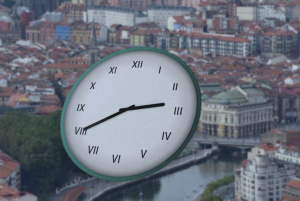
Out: {"hour": 2, "minute": 40}
